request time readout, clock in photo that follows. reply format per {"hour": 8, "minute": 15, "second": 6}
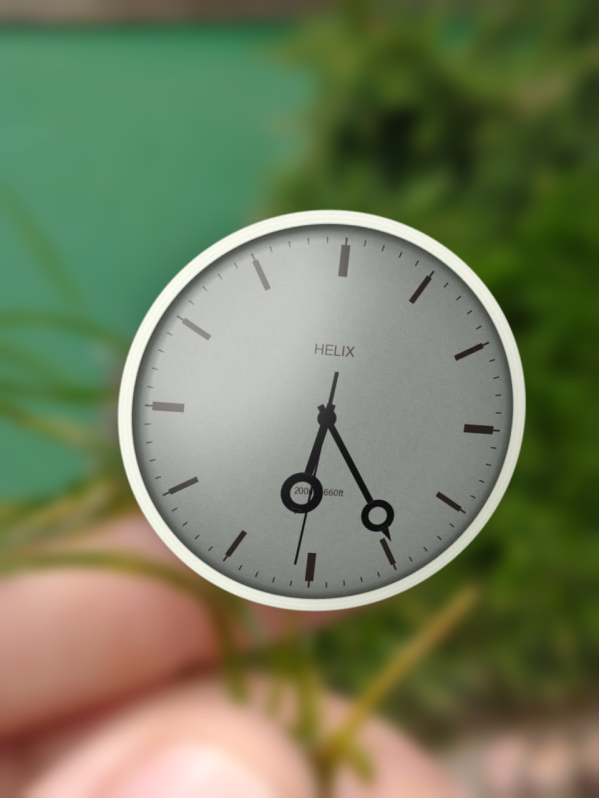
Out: {"hour": 6, "minute": 24, "second": 31}
